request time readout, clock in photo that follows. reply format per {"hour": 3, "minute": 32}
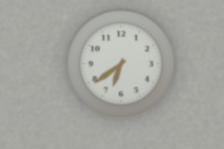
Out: {"hour": 6, "minute": 39}
